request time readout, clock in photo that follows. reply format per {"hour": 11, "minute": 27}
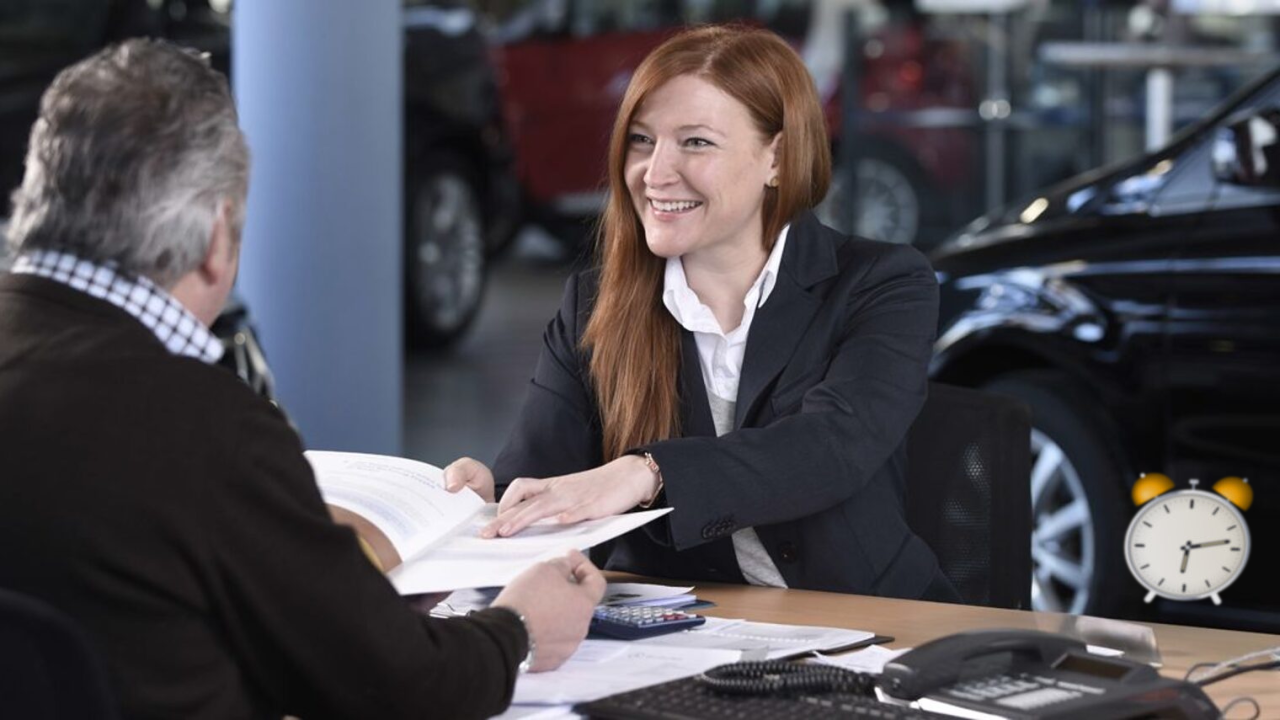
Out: {"hour": 6, "minute": 13}
